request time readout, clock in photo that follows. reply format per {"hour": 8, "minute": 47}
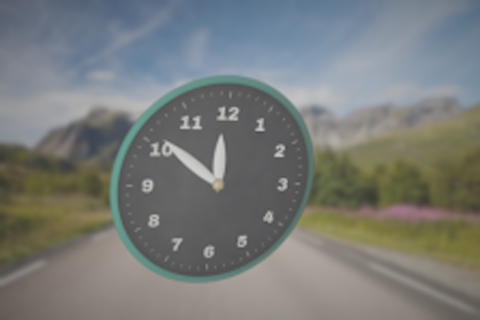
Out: {"hour": 11, "minute": 51}
